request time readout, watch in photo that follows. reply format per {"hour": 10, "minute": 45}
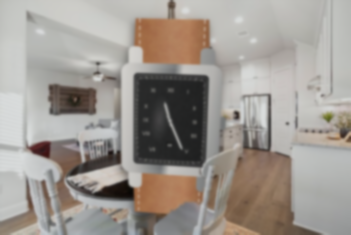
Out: {"hour": 11, "minute": 26}
